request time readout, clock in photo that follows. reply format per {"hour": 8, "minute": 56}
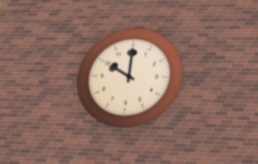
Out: {"hour": 10, "minute": 0}
